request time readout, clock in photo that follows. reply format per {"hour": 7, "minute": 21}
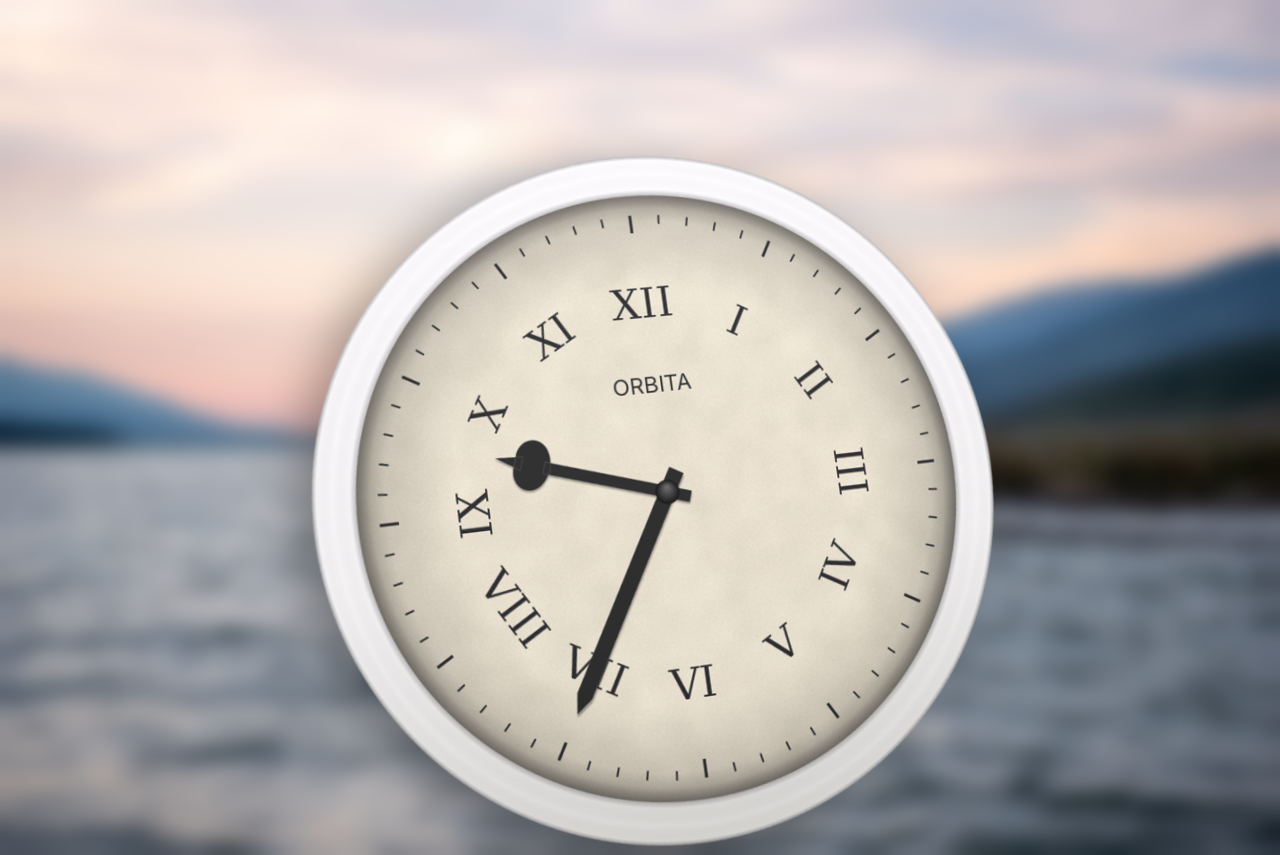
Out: {"hour": 9, "minute": 35}
